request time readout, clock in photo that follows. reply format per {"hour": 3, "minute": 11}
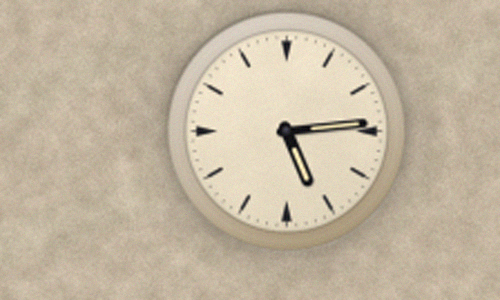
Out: {"hour": 5, "minute": 14}
